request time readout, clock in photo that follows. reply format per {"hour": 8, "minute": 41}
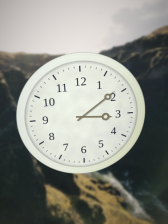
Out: {"hour": 3, "minute": 9}
